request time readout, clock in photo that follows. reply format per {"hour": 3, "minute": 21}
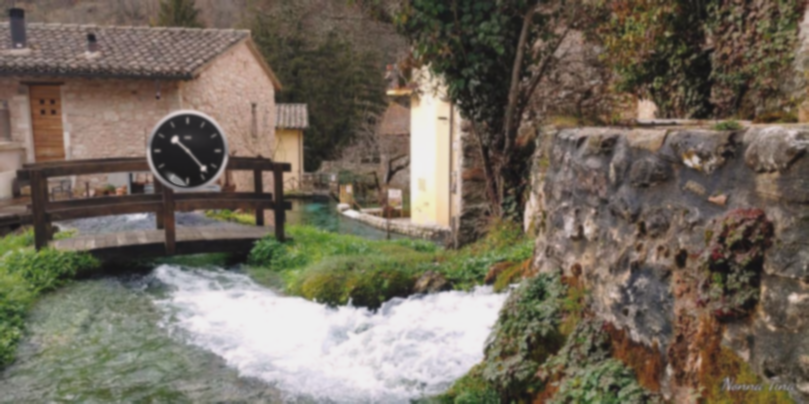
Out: {"hour": 10, "minute": 23}
